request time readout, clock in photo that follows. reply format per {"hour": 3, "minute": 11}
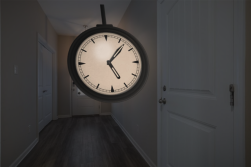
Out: {"hour": 5, "minute": 7}
